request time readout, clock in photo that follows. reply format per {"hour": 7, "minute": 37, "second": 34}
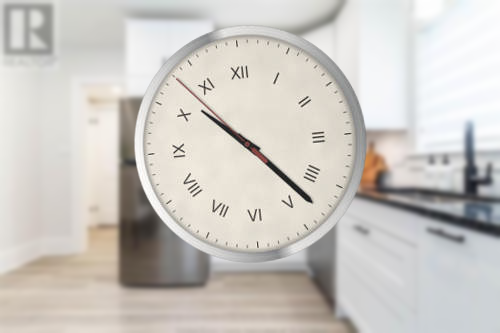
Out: {"hour": 10, "minute": 22, "second": 53}
